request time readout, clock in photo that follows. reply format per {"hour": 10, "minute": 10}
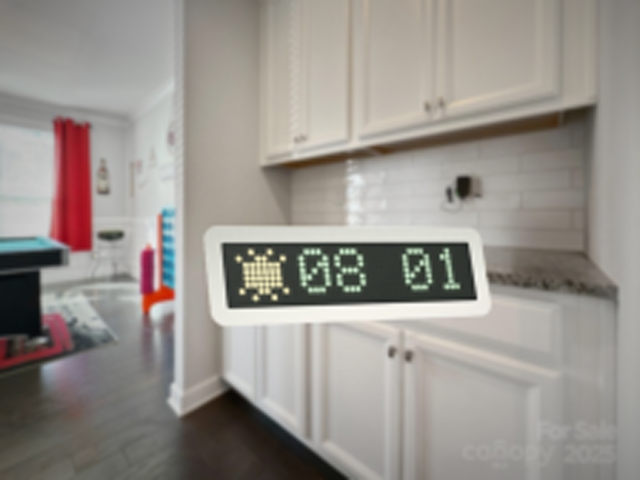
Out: {"hour": 8, "minute": 1}
